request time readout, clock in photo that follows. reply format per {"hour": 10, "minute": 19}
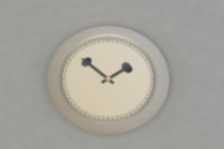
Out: {"hour": 1, "minute": 52}
